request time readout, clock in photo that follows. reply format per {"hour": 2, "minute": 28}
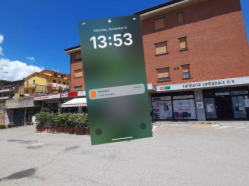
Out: {"hour": 13, "minute": 53}
